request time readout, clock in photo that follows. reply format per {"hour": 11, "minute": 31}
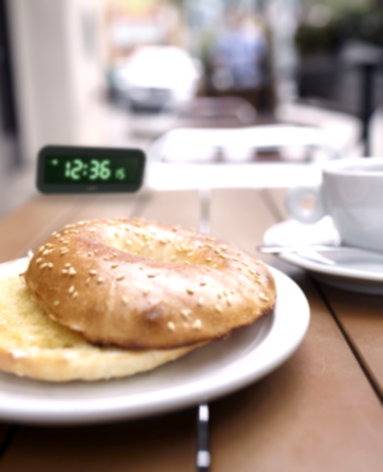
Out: {"hour": 12, "minute": 36}
